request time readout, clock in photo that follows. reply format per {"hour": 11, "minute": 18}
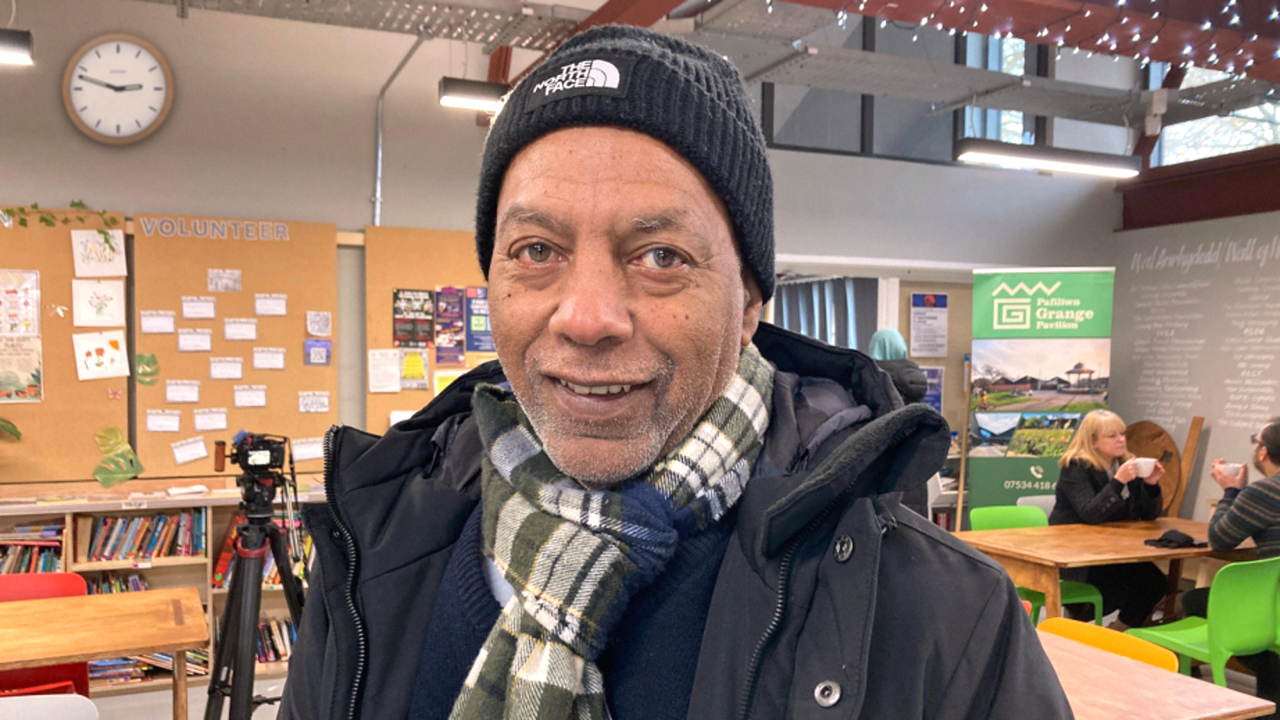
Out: {"hour": 2, "minute": 48}
